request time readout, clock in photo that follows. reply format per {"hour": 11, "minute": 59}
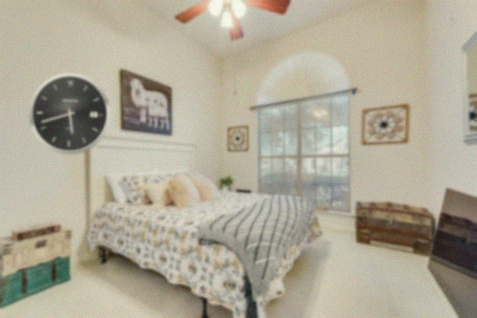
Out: {"hour": 5, "minute": 42}
